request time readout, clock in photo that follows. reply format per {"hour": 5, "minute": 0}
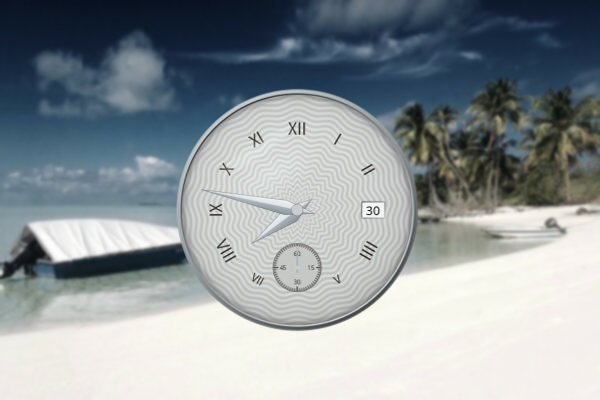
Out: {"hour": 7, "minute": 47}
